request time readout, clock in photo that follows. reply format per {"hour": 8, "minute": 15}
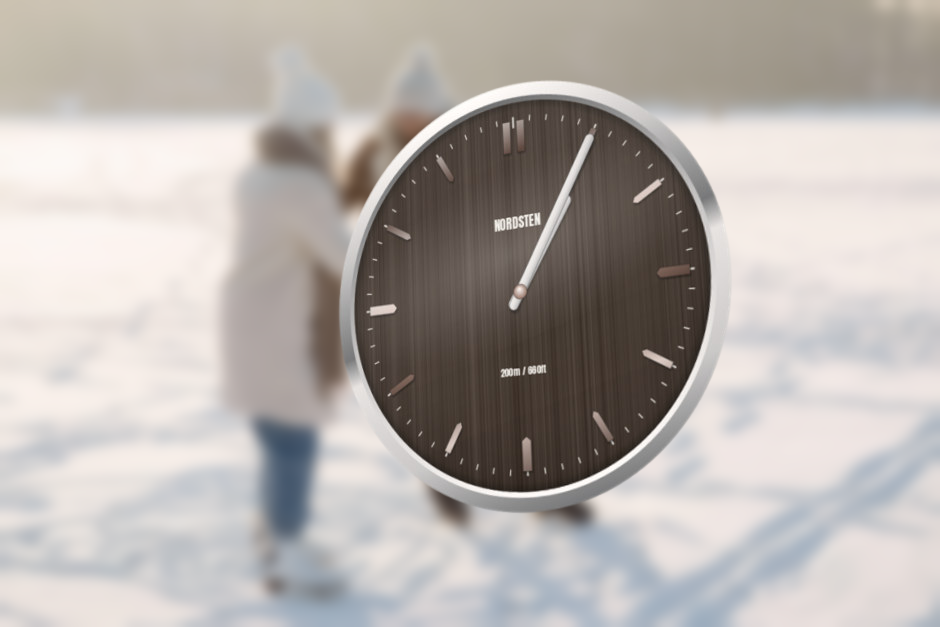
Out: {"hour": 1, "minute": 5}
